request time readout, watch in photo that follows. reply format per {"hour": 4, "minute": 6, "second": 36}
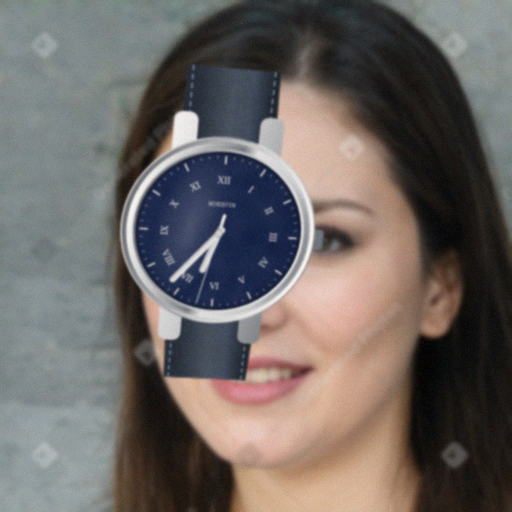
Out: {"hour": 6, "minute": 36, "second": 32}
